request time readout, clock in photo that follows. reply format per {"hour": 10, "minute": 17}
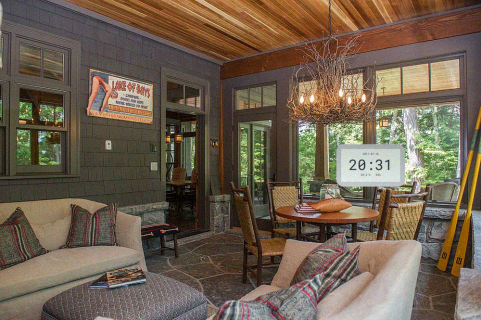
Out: {"hour": 20, "minute": 31}
